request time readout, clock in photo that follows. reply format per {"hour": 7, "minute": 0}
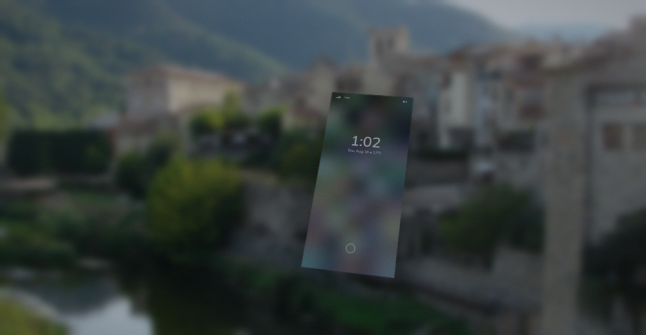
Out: {"hour": 1, "minute": 2}
